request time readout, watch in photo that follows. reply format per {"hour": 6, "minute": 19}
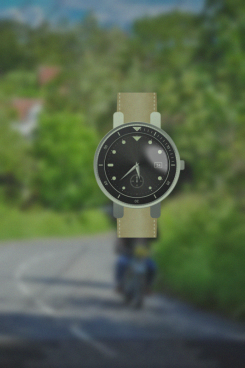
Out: {"hour": 5, "minute": 38}
